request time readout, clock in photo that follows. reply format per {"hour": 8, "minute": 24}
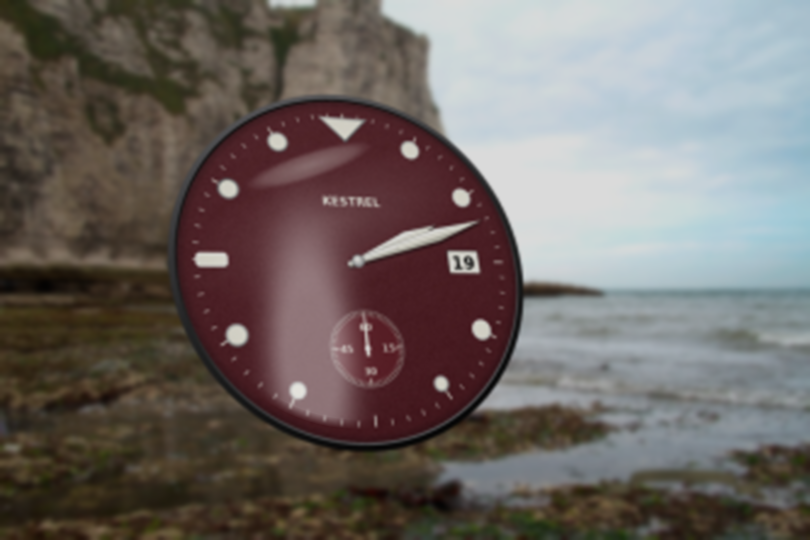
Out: {"hour": 2, "minute": 12}
